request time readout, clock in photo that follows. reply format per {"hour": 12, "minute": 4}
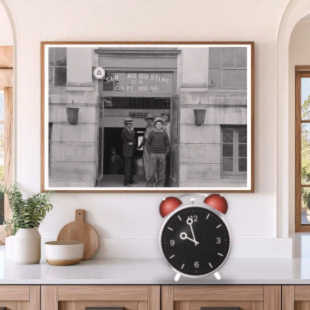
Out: {"hour": 9, "minute": 58}
